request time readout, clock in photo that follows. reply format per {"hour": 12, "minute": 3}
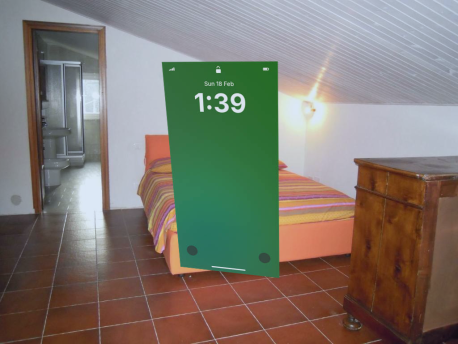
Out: {"hour": 1, "minute": 39}
